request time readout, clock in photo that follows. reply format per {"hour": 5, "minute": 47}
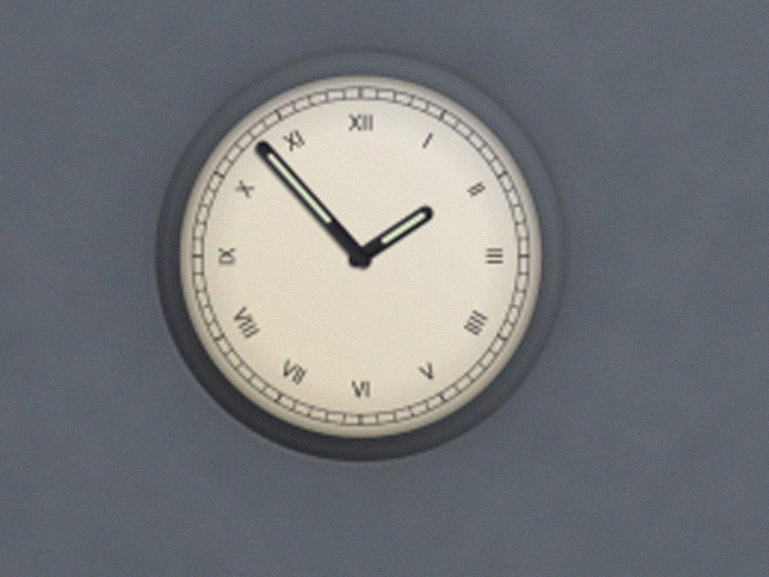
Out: {"hour": 1, "minute": 53}
